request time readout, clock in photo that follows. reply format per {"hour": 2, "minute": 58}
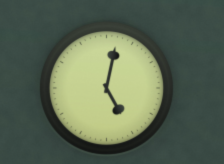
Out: {"hour": 5, "minute": 2}
